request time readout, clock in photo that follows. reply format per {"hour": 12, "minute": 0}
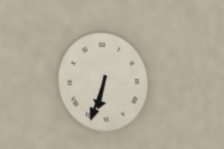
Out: {"hour": 6, "minute": 34}
